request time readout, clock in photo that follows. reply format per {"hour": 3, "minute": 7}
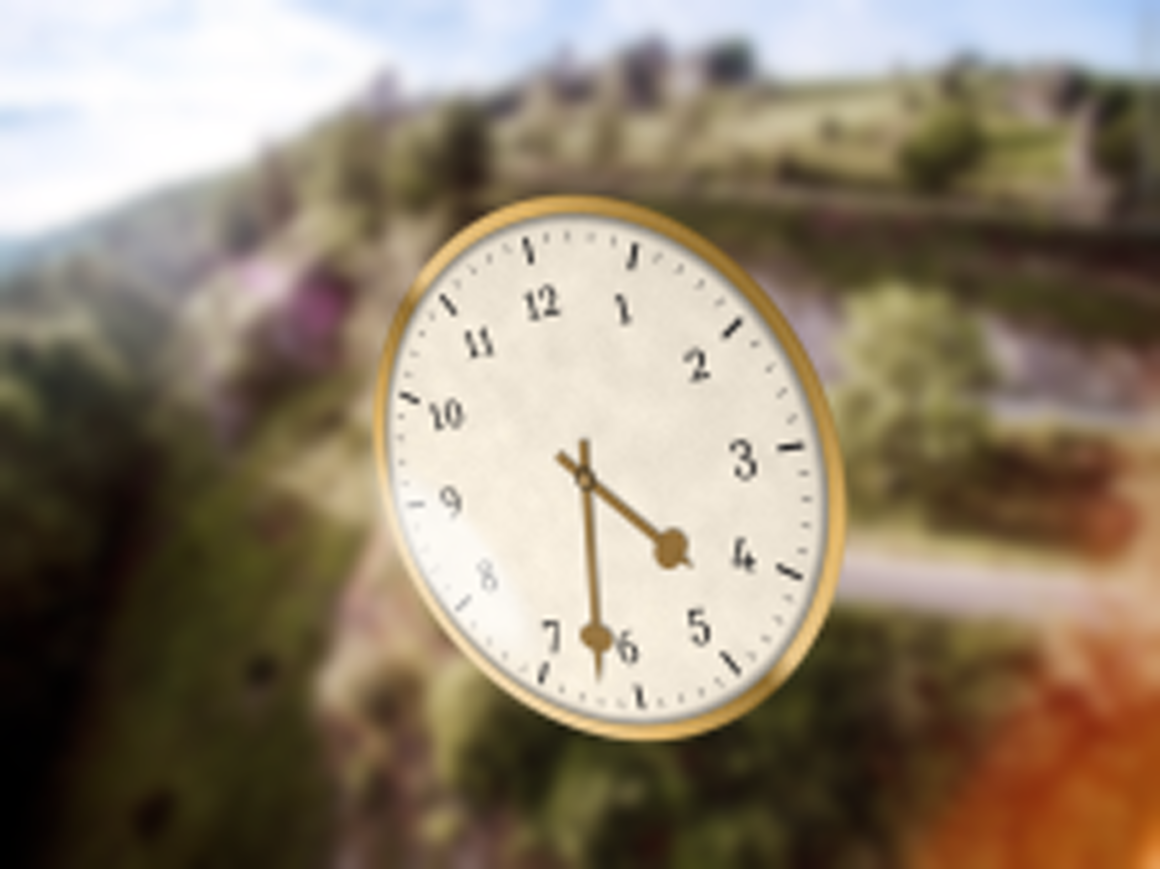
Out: {"hour": 4, "minute": 32}
